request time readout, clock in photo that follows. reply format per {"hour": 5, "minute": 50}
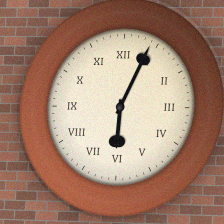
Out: {"hour": 6, "minute": 4}
